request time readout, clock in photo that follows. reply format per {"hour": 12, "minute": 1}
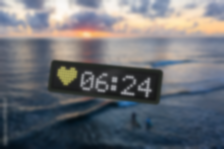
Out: {"hour": 6, "minute": 24}
